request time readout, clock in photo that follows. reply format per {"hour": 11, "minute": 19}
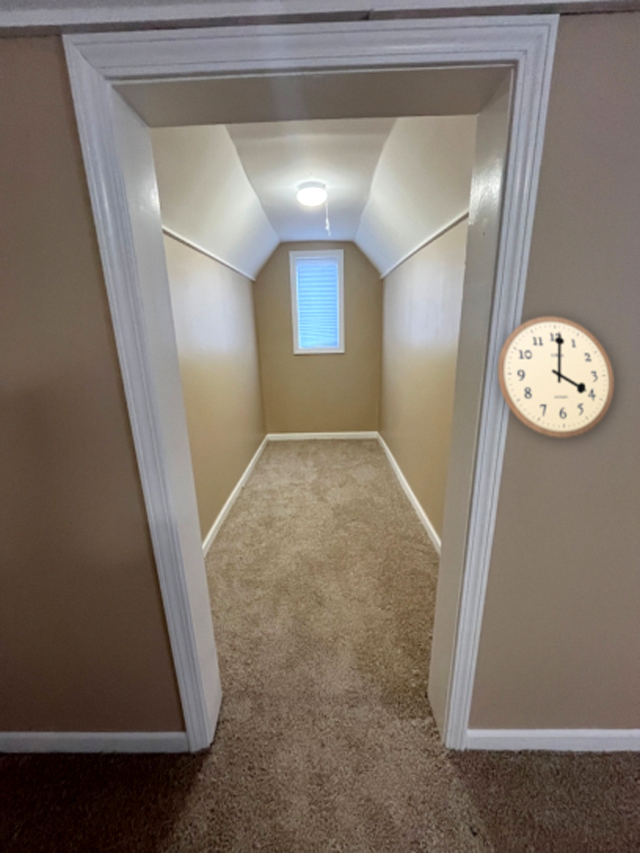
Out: {"hour": 4, "minute": 1}
